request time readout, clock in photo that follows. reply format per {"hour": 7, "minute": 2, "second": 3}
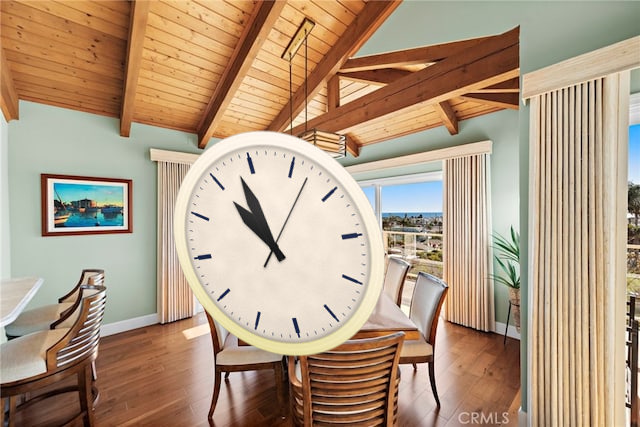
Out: {"hour": 10, "minute": 58, "second": 7}
